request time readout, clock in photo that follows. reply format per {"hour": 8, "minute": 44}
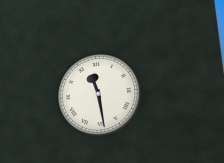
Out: {"hour": 11, "minute": 29}
